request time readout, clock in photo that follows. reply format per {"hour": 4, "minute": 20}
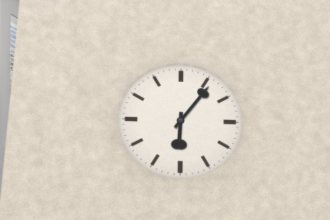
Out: {"hour": 6, "minute": 6}
